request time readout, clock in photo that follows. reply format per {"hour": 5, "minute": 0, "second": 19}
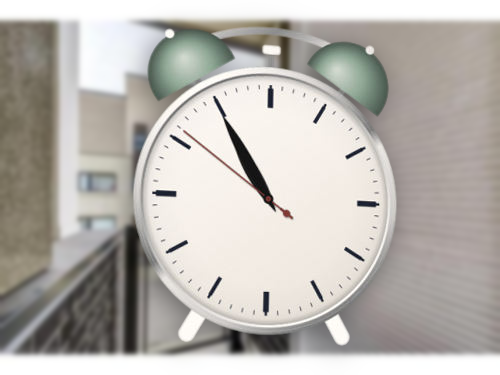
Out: {"hour": 10, "minute": 54, "second": 51}
